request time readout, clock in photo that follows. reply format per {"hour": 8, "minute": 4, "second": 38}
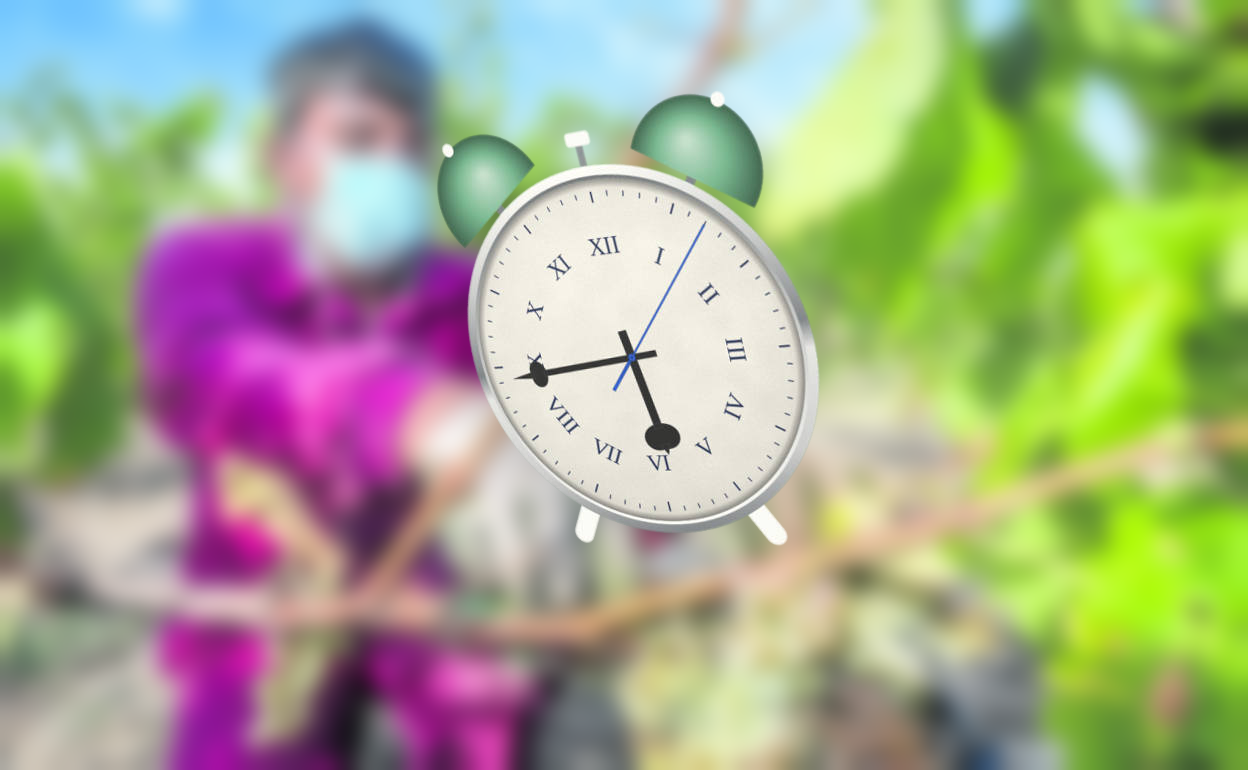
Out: {"hour": 5, "minute": 44, "second": 7}
